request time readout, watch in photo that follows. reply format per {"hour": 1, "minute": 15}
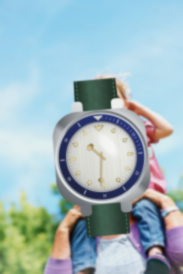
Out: {"hour": 10, "minute": 31}
